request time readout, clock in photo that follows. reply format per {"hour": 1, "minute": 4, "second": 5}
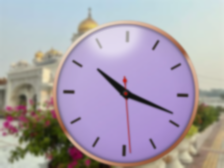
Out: {"hour": 10, "minute": 18, "second": 29}
